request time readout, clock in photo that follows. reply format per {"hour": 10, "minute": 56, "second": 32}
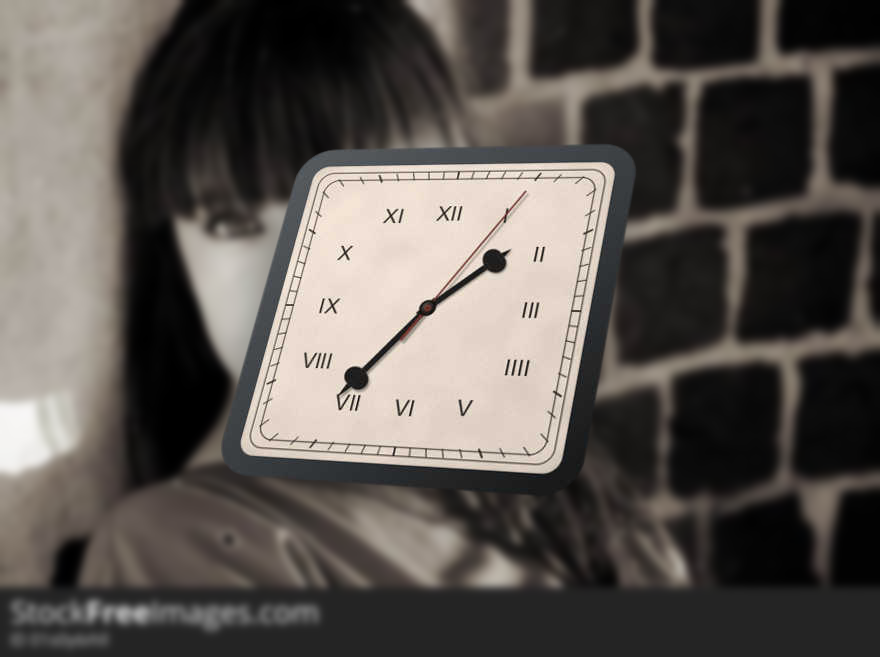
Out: {"hour": 1, "minute": 36, "second": 5}
